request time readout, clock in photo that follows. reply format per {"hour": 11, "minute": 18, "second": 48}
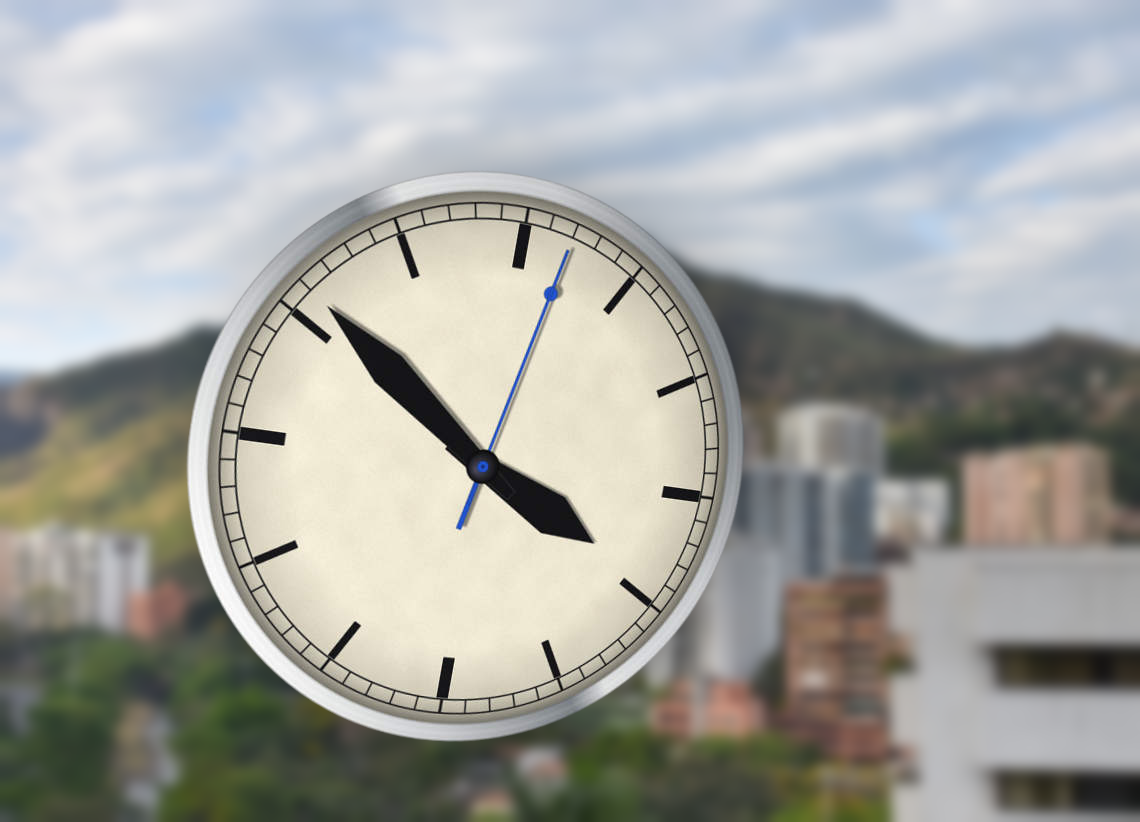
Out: {"hour": 3, "minute": 51, "second": 2}
